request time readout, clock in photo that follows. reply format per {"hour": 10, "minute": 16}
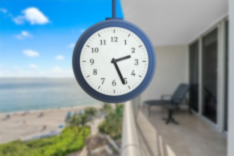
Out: {"hour": 2, "minute": 26}
